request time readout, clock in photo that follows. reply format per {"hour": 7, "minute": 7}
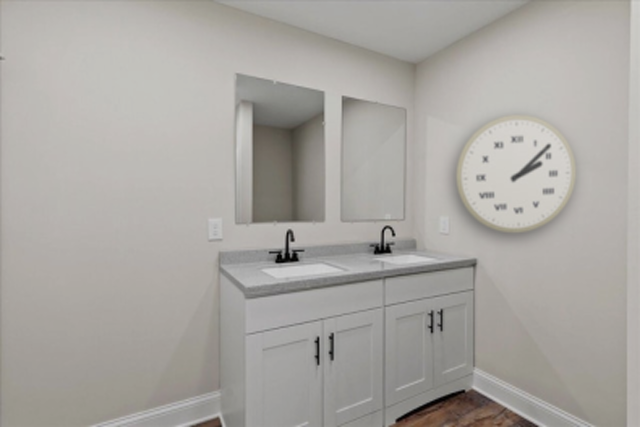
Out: {"hour": 2, "minute": 8}
